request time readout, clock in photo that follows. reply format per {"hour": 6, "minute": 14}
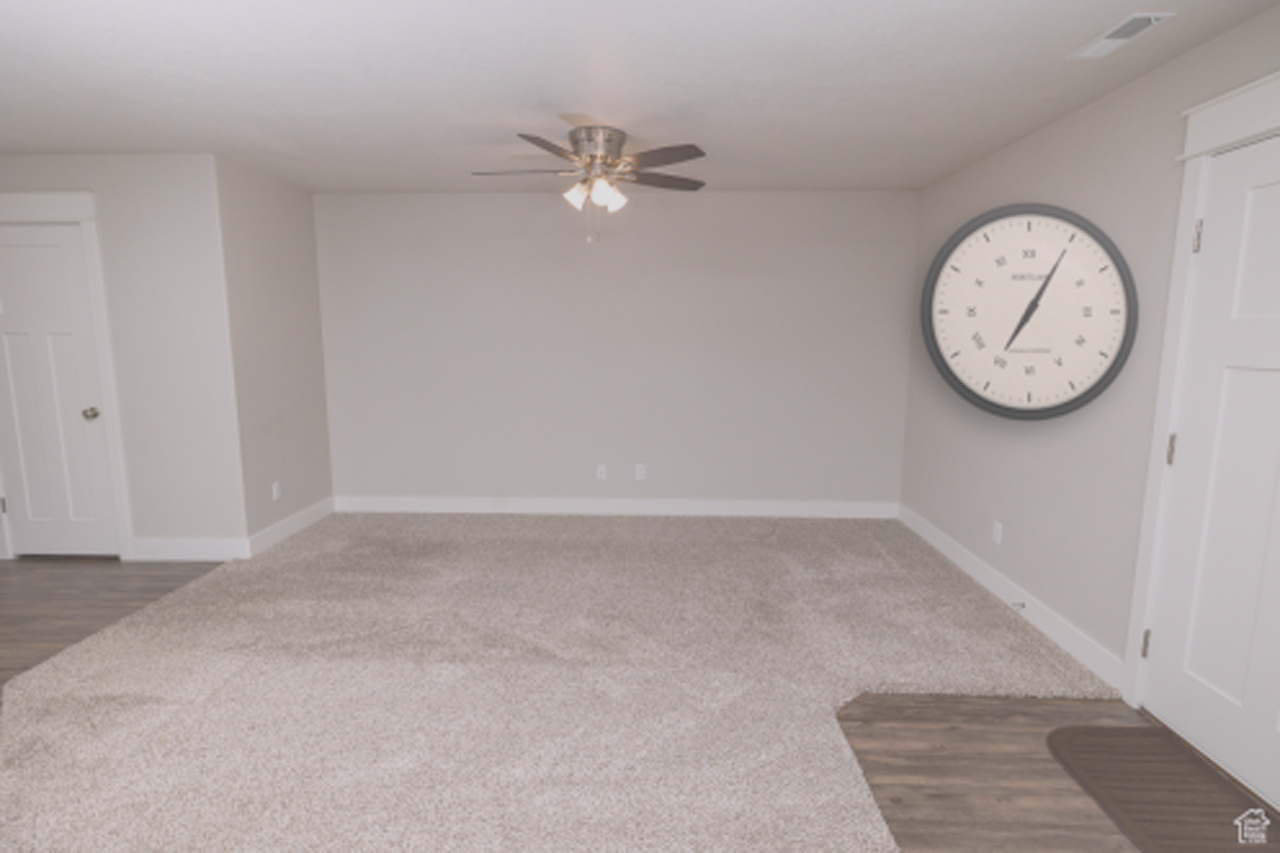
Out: {"hour": 7, "minute": 5}
